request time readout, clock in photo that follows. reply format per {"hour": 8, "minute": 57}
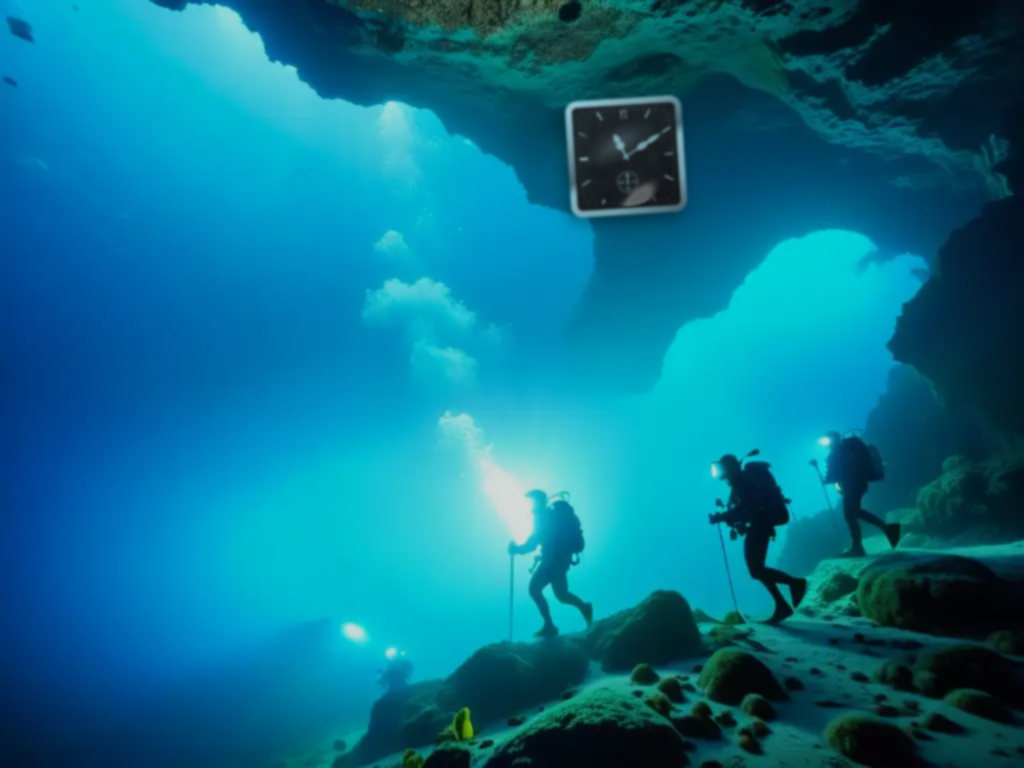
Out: {"hour": 11, "minute": 10}
